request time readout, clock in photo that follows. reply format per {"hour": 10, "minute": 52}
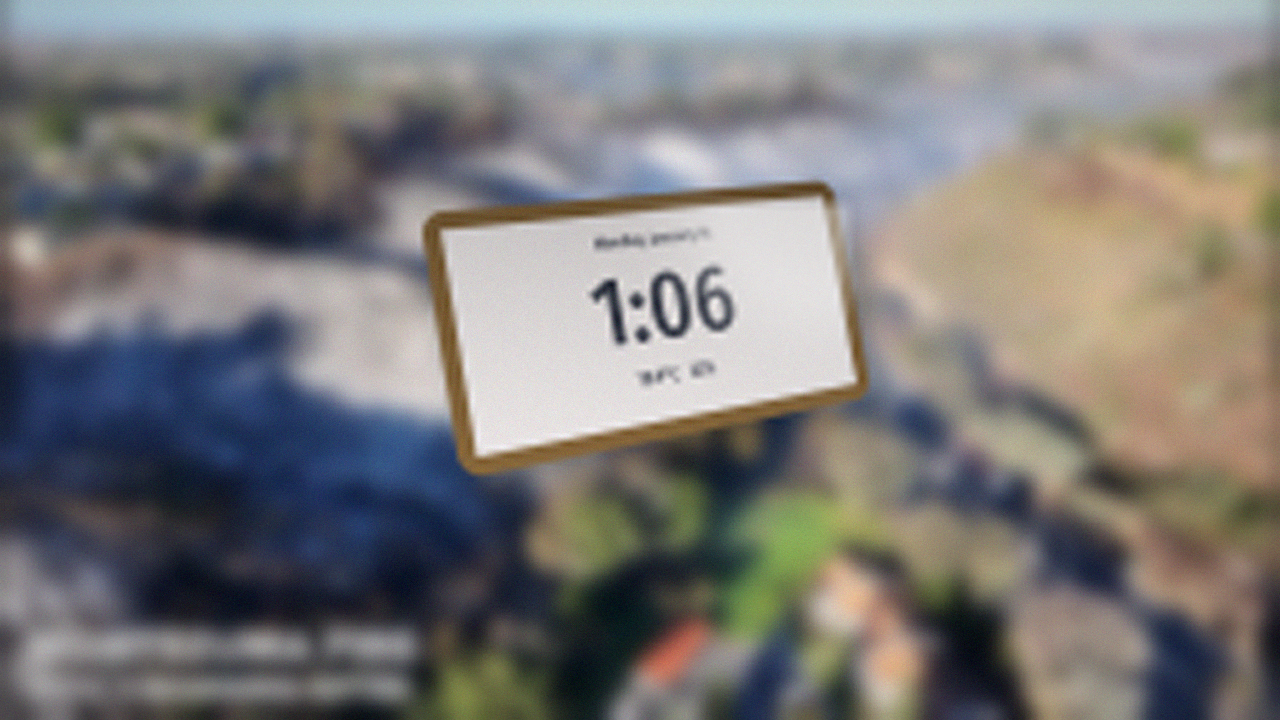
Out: {"hour": 1, "minute": 6}
